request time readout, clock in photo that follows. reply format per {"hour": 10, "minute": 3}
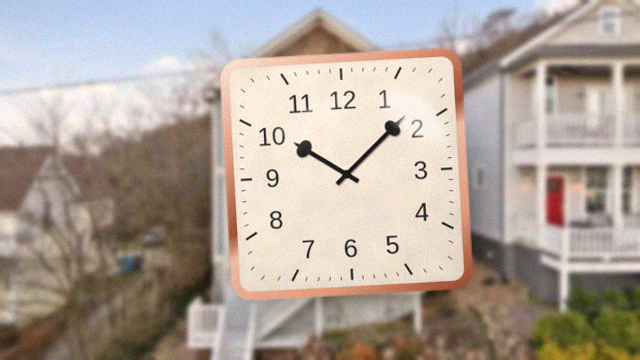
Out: {"hour": 10, "minute": 8}
